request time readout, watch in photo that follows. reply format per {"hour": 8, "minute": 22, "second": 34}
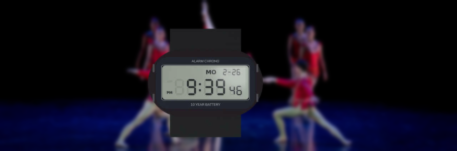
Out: {"hour": 9, "minute": 39, "second": 46}
